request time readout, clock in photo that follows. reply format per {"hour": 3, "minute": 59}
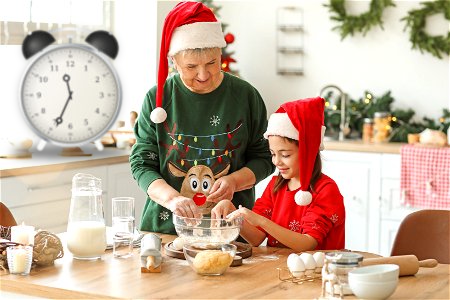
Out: {"hour": 11, "minute": 34}
